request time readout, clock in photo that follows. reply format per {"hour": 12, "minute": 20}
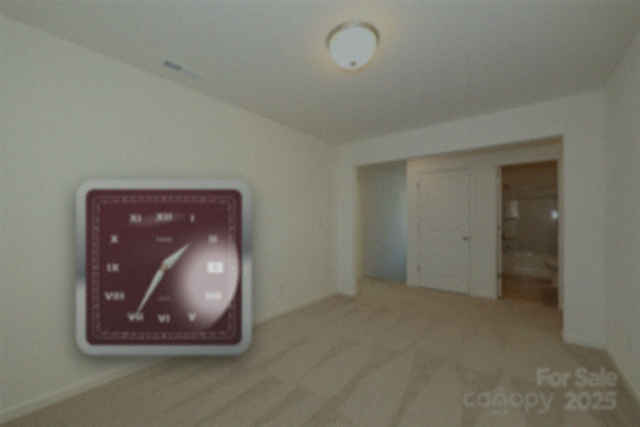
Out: {"hour": 1, "minute": 35}
